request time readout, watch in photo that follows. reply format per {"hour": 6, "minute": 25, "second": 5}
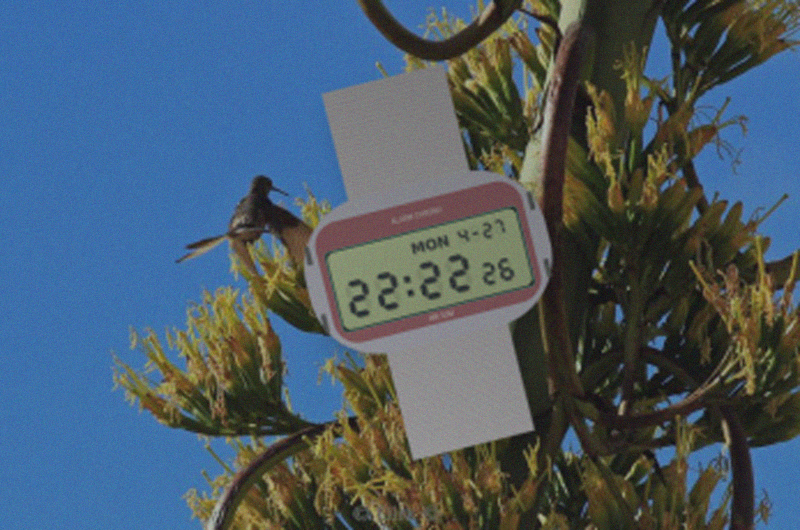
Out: {"hour": 22, "minute": 22, "second": 26}
